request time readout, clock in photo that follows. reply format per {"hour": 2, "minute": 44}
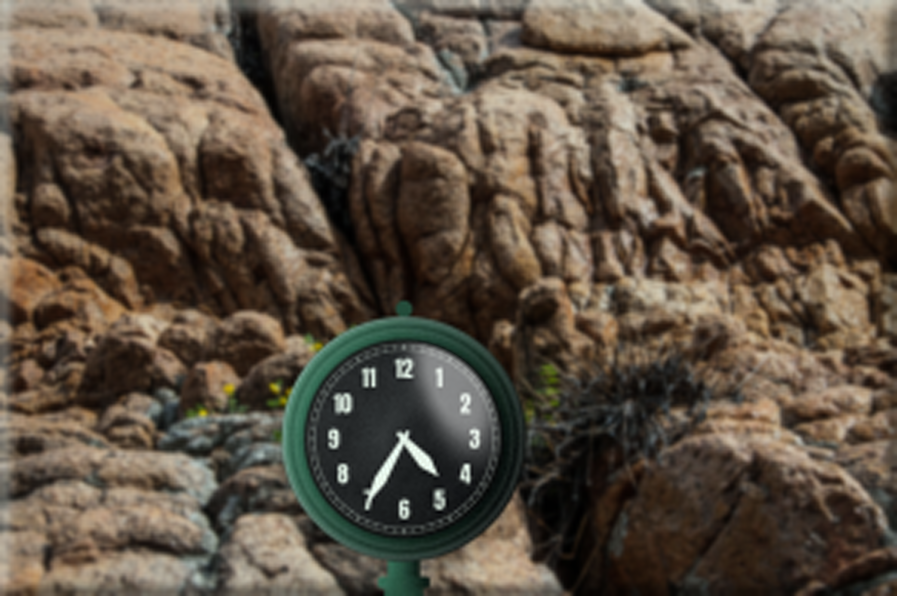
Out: {"hour": 4, "minute": 35}
